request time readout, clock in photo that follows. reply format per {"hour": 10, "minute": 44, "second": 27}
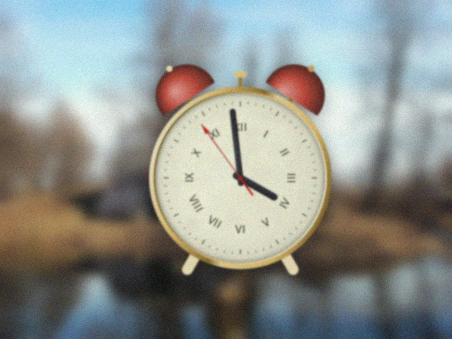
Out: {"hour": 3, "minute": 58, "second": 54}
